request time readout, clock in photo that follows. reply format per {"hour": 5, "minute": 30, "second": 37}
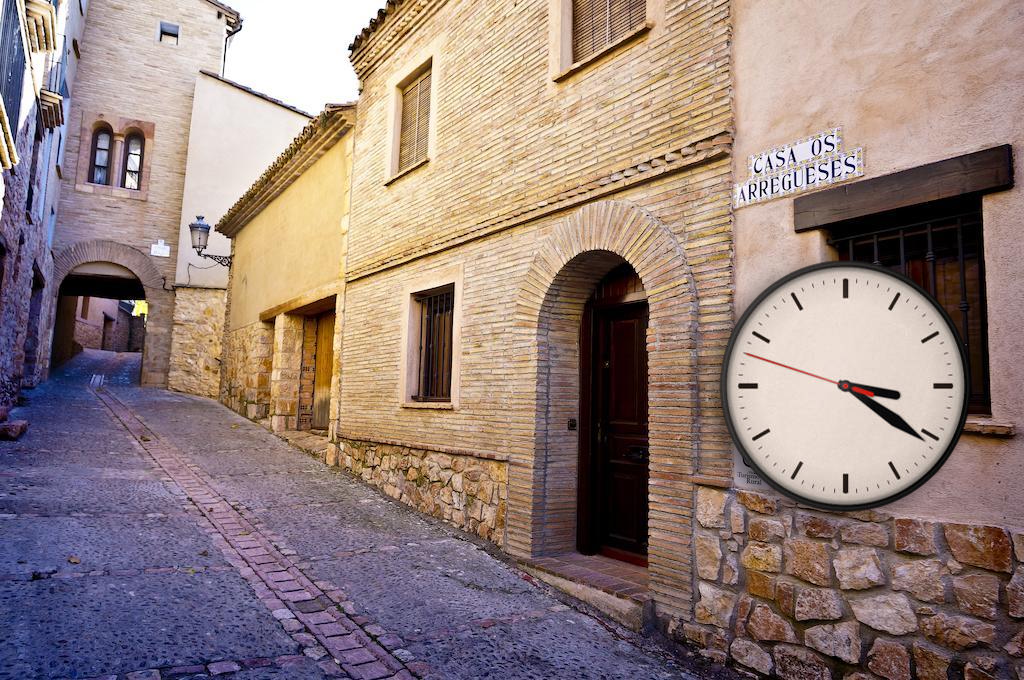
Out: {"hour": 3, "minute": 20, "second": 48}
